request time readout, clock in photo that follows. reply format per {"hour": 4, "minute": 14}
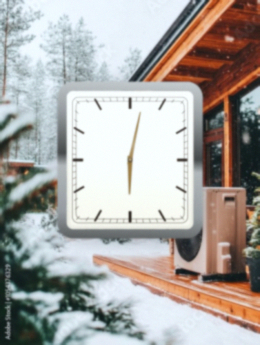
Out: {"hour": 6, "minute": 2}
